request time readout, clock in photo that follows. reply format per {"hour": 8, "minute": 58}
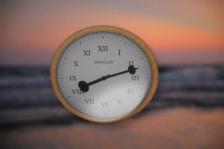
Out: {"hour": 8, "minute": 12}
